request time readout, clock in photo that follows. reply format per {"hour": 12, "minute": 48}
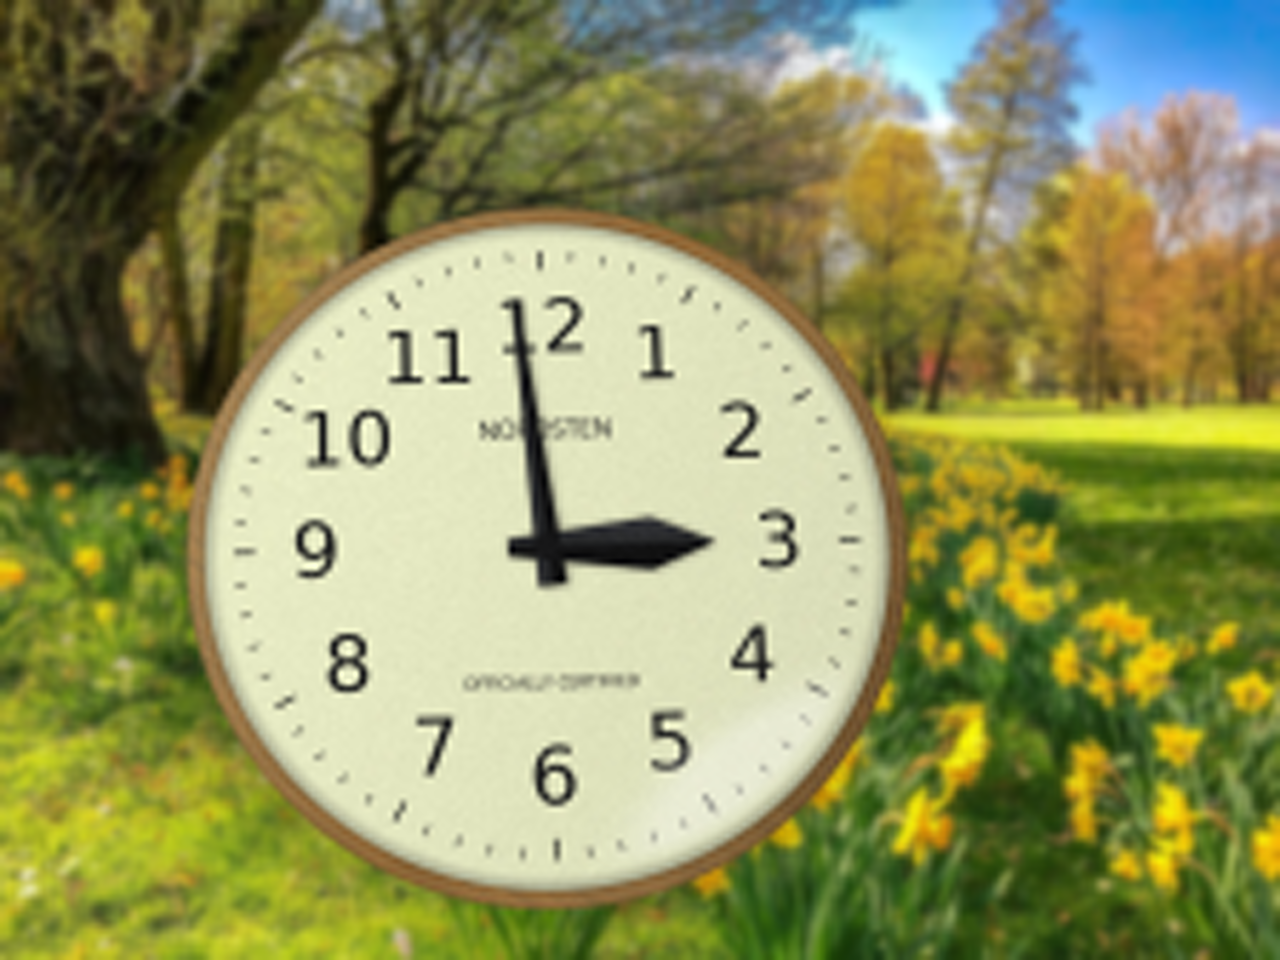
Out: {"hour": 2, "minute": 59}
